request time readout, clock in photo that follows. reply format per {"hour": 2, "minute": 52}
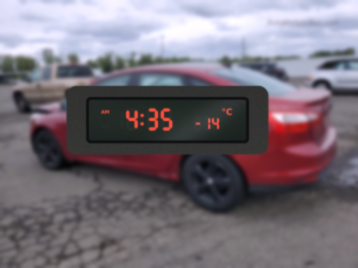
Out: {"hour": 4, "minute": 35}
